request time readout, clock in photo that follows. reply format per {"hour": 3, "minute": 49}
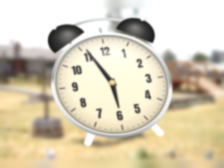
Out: {"hour": 5, "minute": 56}
